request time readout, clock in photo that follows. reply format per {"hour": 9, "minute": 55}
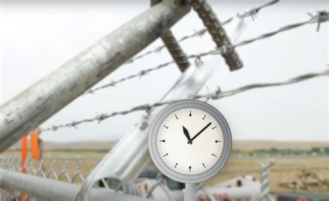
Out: {"hour": 11, "minute": 8}
